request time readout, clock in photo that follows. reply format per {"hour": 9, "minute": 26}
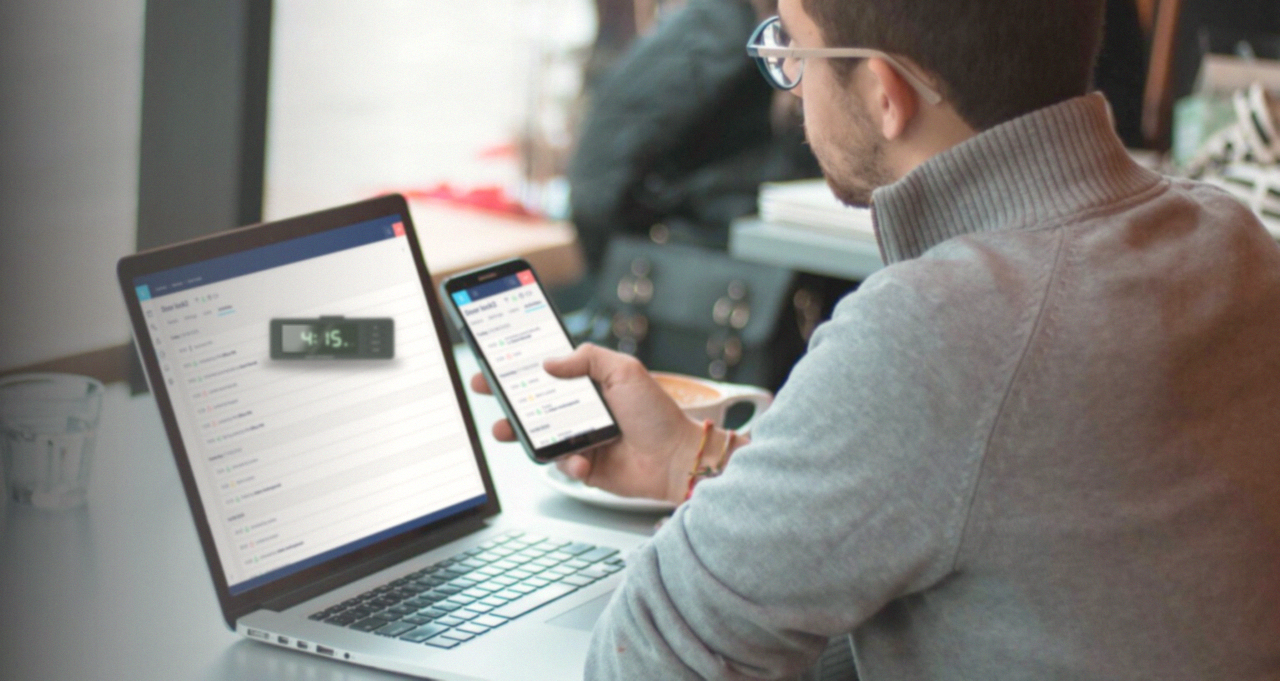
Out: {"hour": 4, "minute": 15}
